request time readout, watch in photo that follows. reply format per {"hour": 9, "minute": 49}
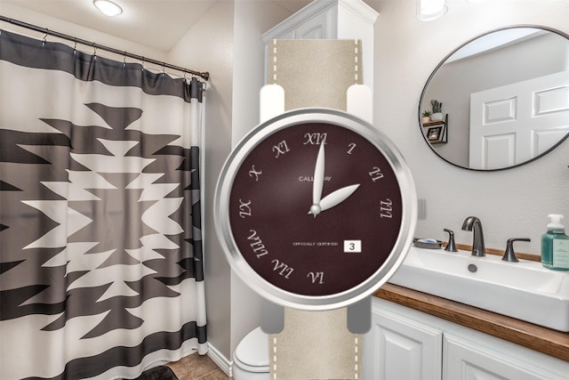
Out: {"hour": 2, "minute": 1}
